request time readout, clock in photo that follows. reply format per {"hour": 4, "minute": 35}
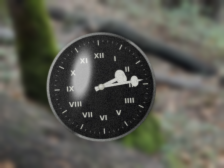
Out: {"hour": 2, "minute": 14}
